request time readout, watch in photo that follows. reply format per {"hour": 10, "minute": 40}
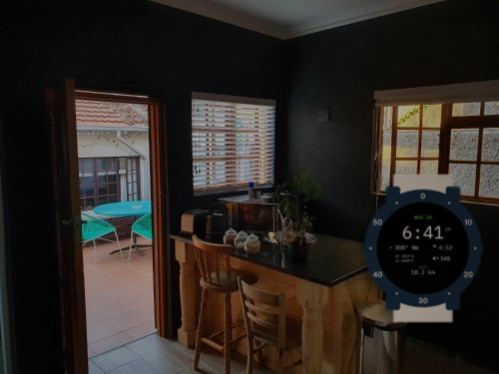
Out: {"hour": 6, "minute": 41}
